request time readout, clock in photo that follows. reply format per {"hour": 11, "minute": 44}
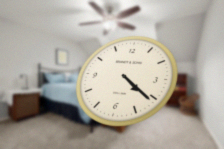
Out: {"hour": 4, "minute": 21}
